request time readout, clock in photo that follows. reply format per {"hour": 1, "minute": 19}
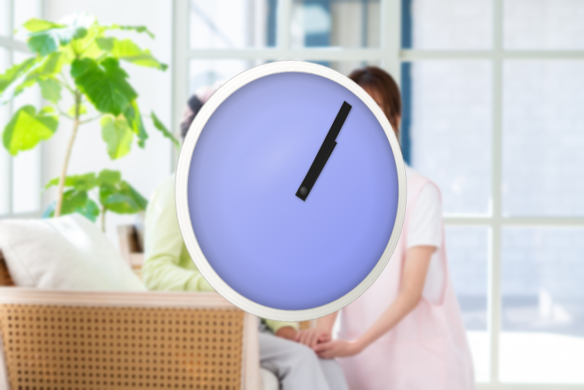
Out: {"hour": 1, "minute": 5}
